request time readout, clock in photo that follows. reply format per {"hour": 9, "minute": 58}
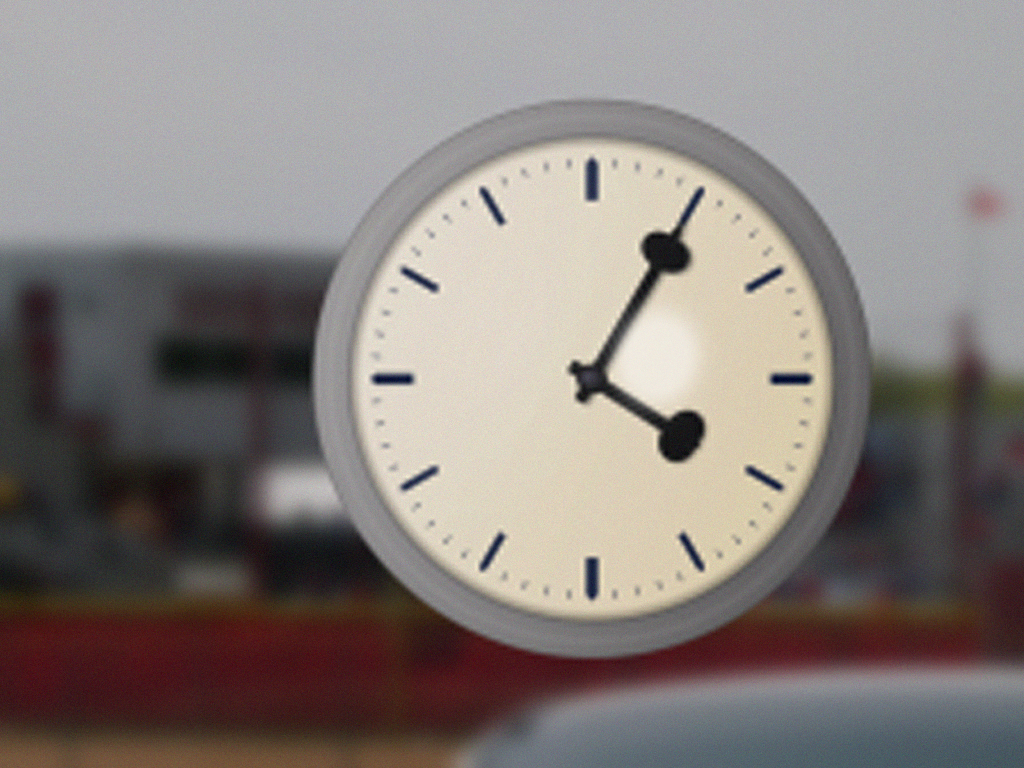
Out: {"hour": 4, "minute": 5}
